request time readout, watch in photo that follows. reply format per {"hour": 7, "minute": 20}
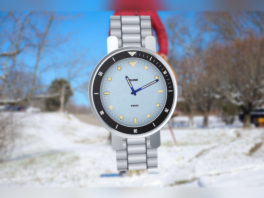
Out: {"hour": 11, "minute": 11}
